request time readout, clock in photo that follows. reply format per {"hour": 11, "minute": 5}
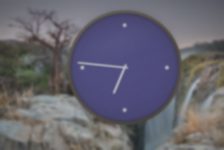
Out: {"hour": 6, "minute": 46}
